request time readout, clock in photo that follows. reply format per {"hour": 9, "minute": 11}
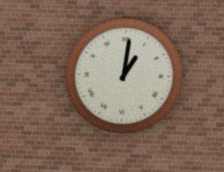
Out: {"hour": 1, "minute": 1}
